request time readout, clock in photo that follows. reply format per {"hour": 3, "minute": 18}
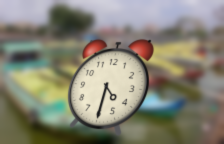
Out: {"hour": 4, "minute": 30}
